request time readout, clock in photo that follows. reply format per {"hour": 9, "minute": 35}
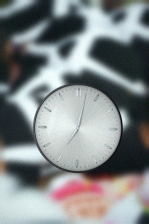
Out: {"hour": 7, "minute": 2}
